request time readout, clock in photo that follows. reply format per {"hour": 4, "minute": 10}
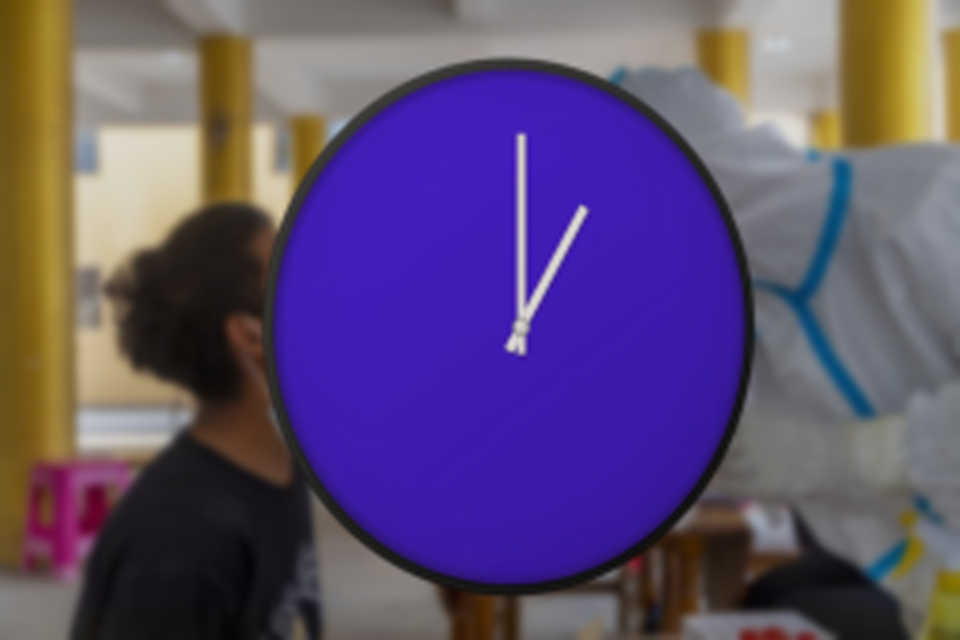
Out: {"hour": 1, "minute": 0}
